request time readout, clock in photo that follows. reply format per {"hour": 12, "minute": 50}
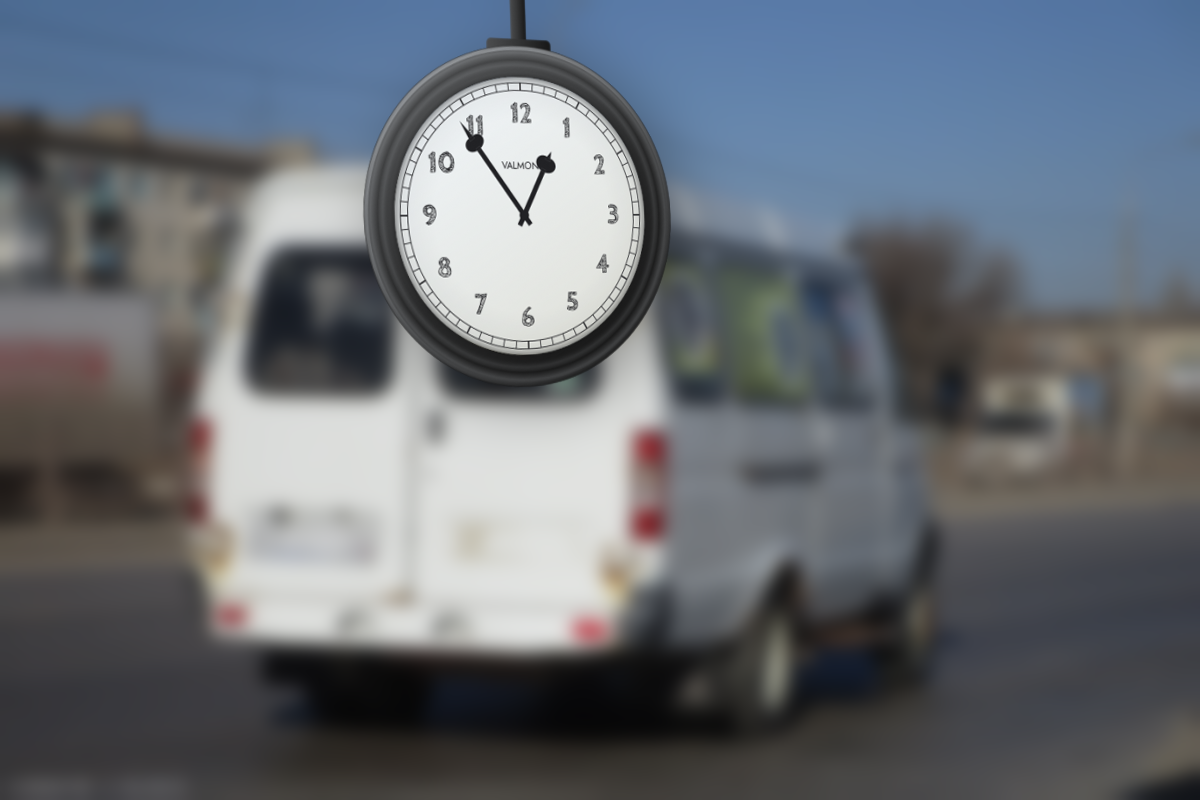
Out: {"hour": 12, "minute": 54}
